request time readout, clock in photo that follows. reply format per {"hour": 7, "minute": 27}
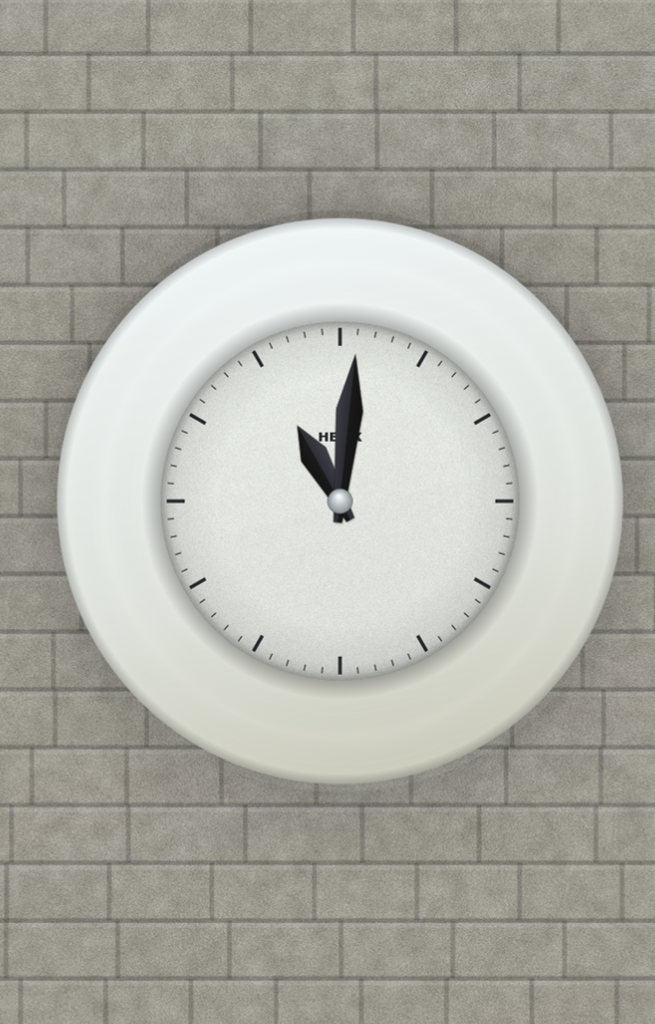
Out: {"hour": 11, "minute": 1}
